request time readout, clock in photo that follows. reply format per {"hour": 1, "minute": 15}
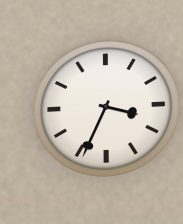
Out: {"hour": 3, "minute": 34}
